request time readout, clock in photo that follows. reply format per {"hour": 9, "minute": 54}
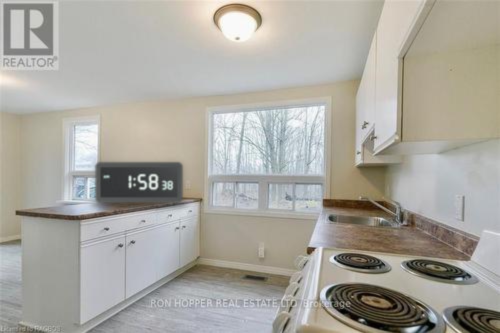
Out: {"hour": 1, "minute": 58}
